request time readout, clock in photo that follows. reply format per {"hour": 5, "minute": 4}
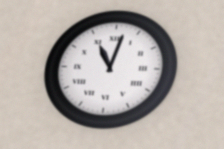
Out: {"hour": 11, "minute": 2}
